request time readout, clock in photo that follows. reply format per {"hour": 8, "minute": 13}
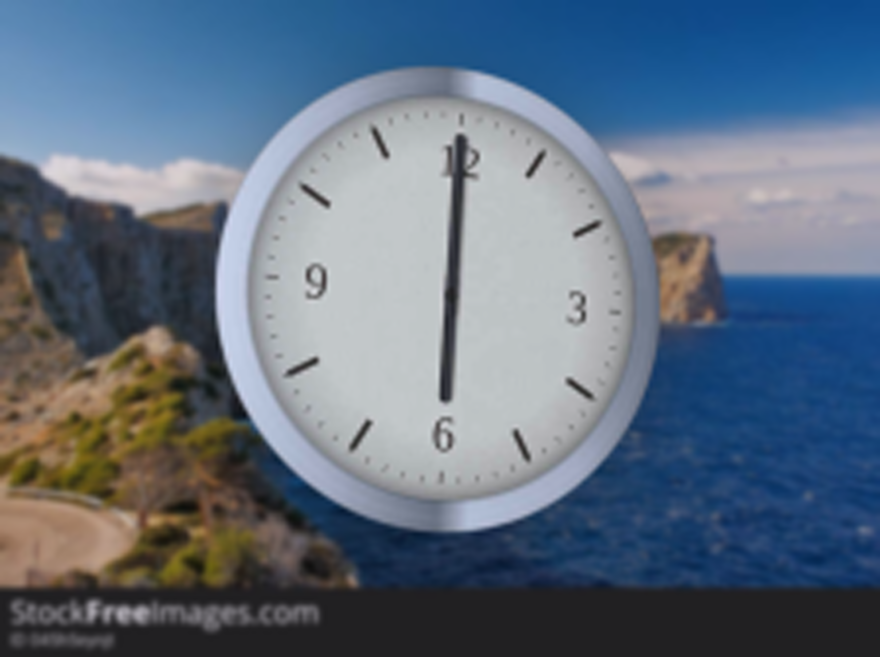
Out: {"hour": 6, "minute": 0}
